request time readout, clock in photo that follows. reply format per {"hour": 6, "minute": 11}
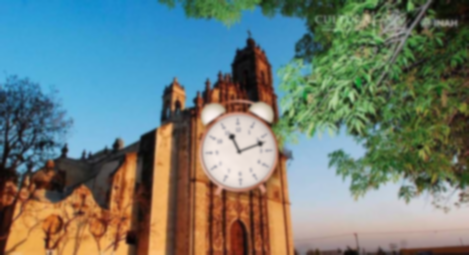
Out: {"hour": 11, "minute": 12}
